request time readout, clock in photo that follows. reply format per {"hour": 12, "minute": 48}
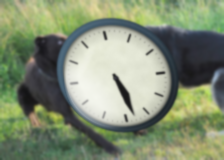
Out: {"hour": 5, "minute": 28}
